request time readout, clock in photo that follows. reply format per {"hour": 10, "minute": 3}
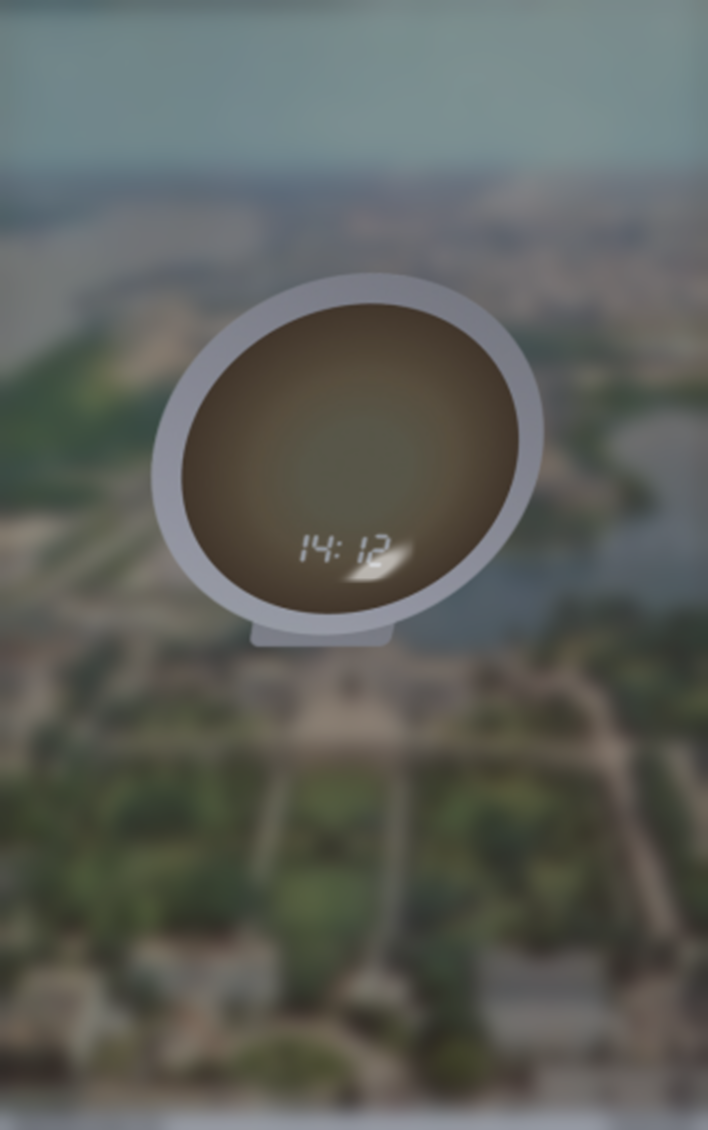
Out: {"hour": 14, "minute": 12}
